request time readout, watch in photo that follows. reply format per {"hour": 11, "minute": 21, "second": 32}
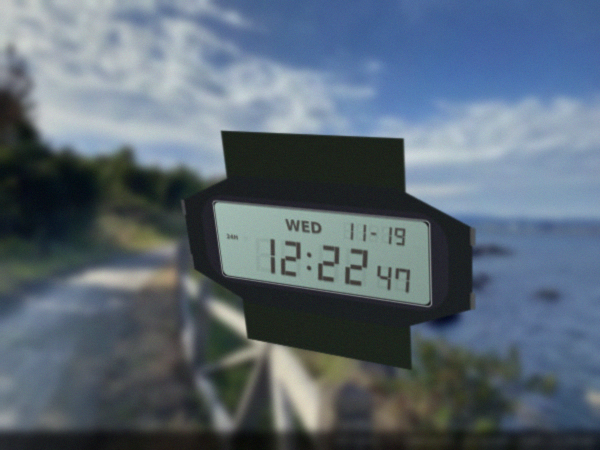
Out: {"hour": 12, "minute": 22, "second": 47}
